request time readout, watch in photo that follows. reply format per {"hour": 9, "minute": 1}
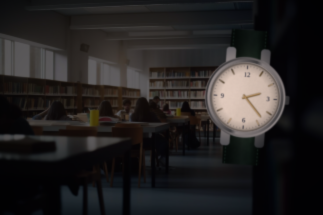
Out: {"hour": 2, "minute": 23}
